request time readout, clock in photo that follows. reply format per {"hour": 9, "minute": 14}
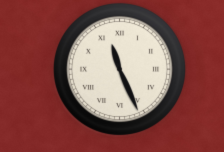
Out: {"hour": 11, "minute": 26}
